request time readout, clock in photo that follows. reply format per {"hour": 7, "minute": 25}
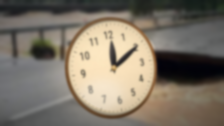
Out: {"hour": 12, "minute": 10}
